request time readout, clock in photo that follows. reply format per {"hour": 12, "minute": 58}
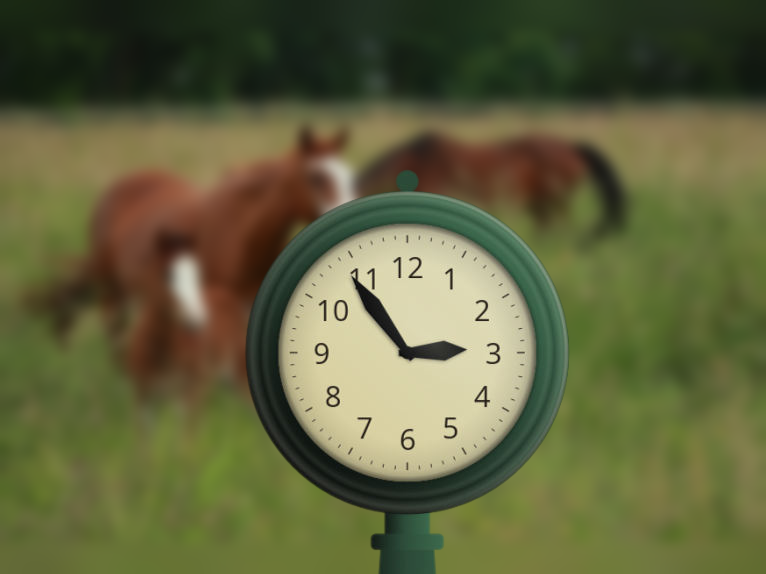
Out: {"hour": 2, "minute": 54}
